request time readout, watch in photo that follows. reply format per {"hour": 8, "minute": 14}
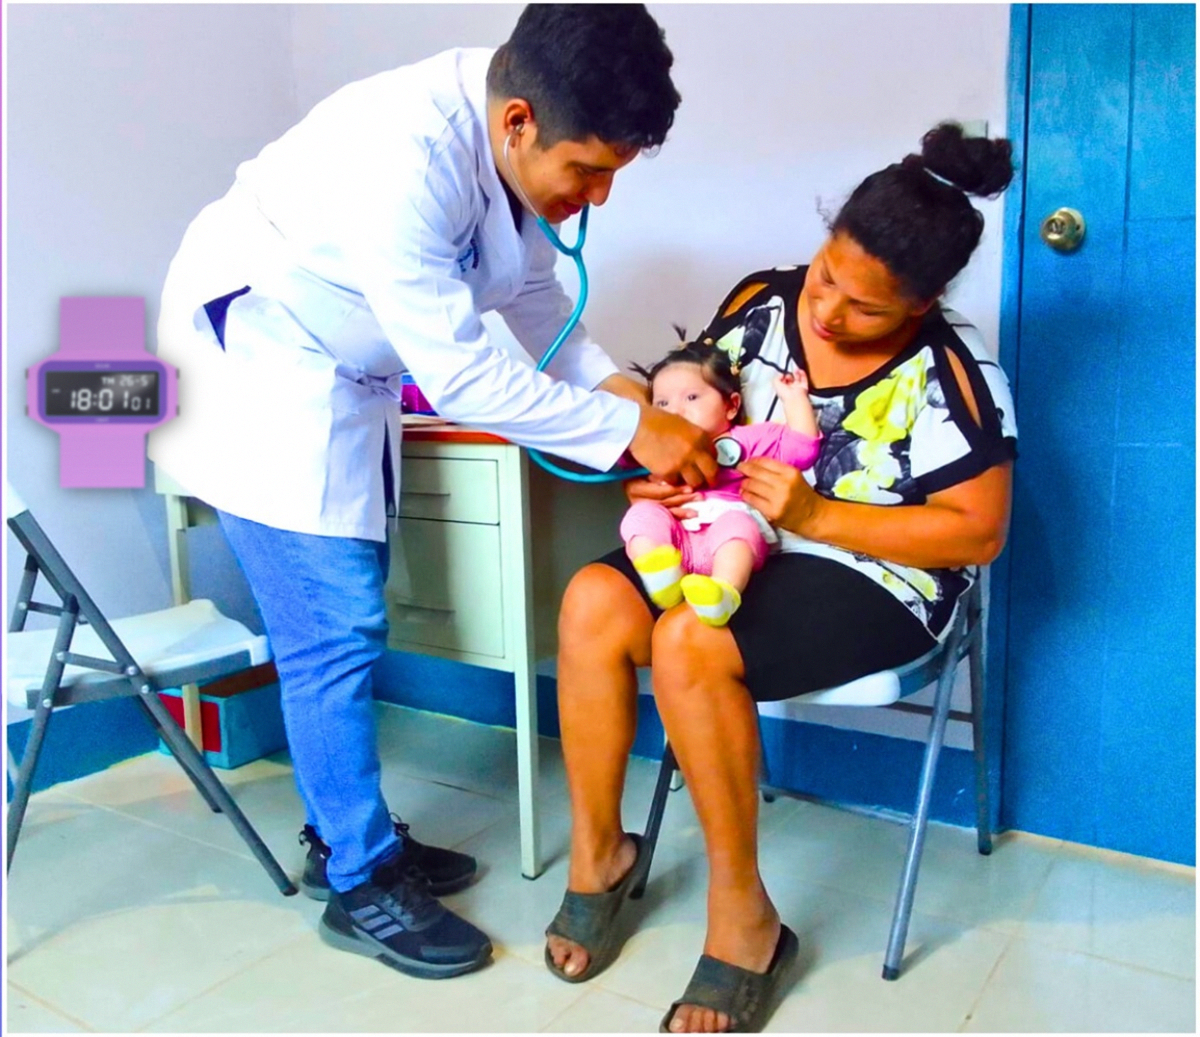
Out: {"hour": 18, "minute": 1}
